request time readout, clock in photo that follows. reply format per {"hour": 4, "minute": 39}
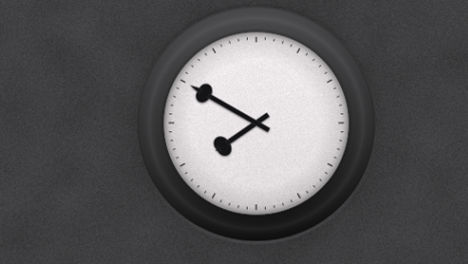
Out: {"hour": 7, "minute": 50}
